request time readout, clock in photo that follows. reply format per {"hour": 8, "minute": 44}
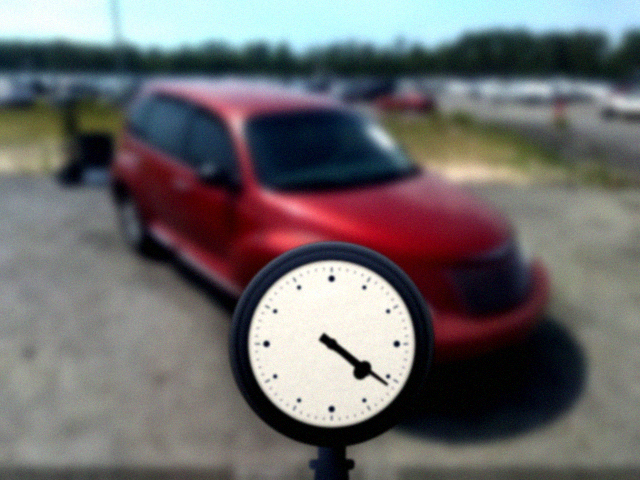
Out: {"hour": 4, "minute": 21}
